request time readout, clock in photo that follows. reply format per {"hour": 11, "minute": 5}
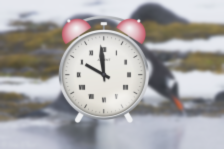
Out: {"hour": 9, "minute": 59}
